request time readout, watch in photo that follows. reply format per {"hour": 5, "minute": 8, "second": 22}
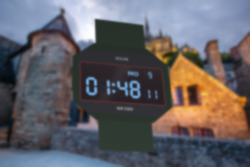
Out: {"hour": 1, "minute": 48, "second": 11}
